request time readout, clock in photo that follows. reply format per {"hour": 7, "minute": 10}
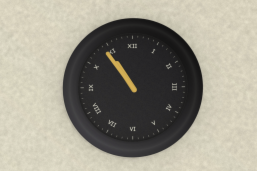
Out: {"hour": 10, "minute": 54}
